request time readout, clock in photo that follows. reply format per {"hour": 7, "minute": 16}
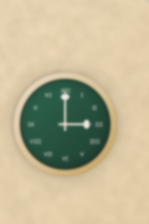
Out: {"hour": 3, "minute": 0}
